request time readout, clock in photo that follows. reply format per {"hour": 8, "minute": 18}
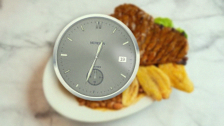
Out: {"hour": 12, "minute": 33}
